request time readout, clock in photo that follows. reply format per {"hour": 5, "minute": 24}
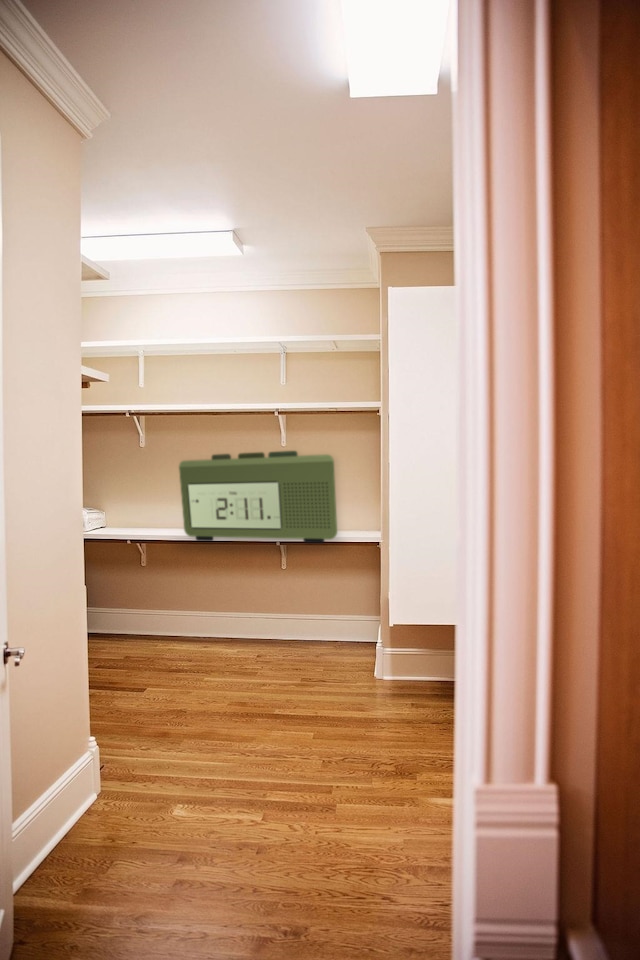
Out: {"hour": 2, "minute": 11}
